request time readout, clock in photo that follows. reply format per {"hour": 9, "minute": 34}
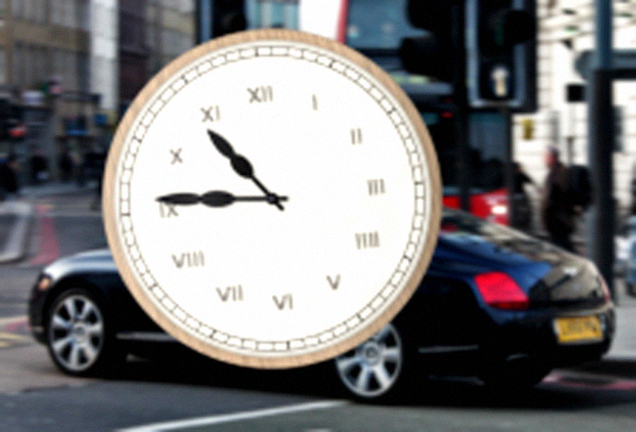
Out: {"hour": 10, "minute": 46}
